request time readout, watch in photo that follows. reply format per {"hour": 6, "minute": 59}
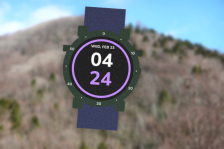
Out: {"hour": 4, "minute": 24}
